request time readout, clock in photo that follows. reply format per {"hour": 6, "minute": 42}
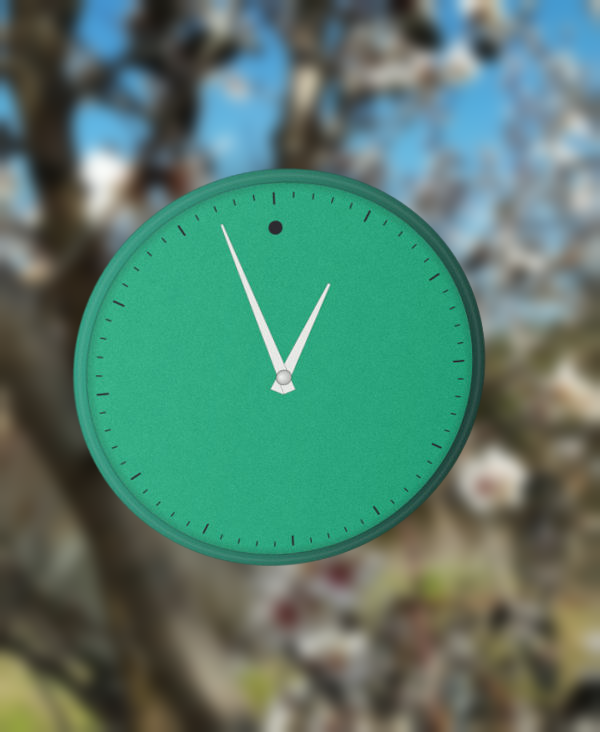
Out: {"hour": 12, "minute": 57}
